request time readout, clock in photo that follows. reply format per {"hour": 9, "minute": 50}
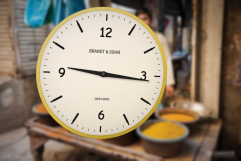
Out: {"hour": 9, "minute": 16}
